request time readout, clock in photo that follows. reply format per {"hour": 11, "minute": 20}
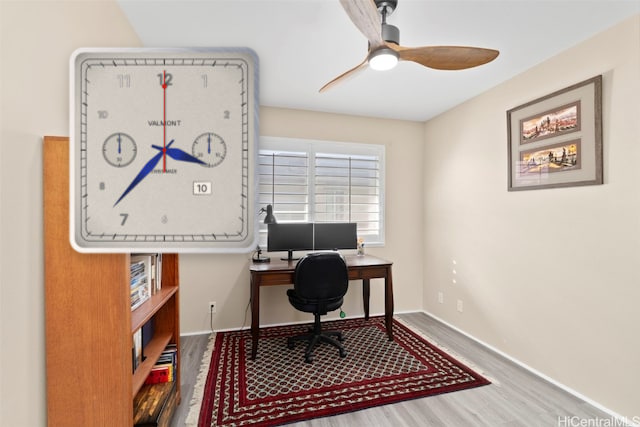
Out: {"hour": 3, "minute": 37}
